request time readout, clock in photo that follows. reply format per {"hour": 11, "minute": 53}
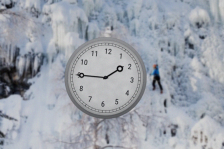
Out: {"hour": 1, "minute": 45}
